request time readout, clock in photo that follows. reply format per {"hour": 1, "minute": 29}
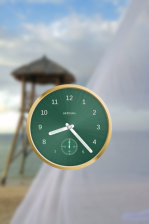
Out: {"hour": 8, "minute": 23}
